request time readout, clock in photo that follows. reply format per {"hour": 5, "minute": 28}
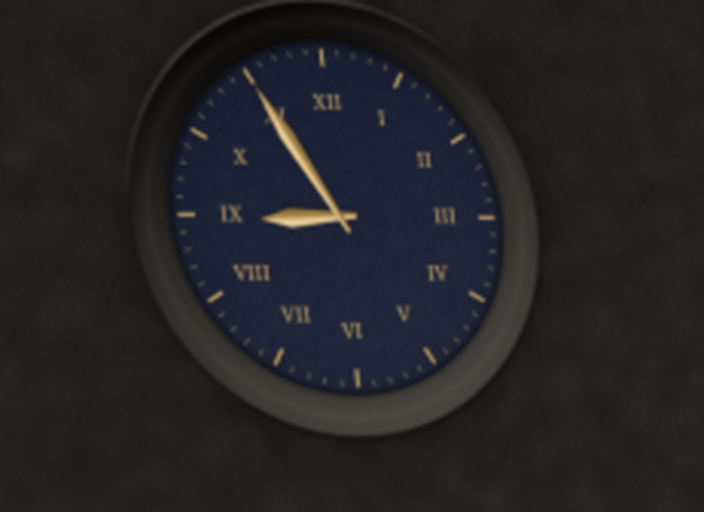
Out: {"hour": 8, "minute": 55}
